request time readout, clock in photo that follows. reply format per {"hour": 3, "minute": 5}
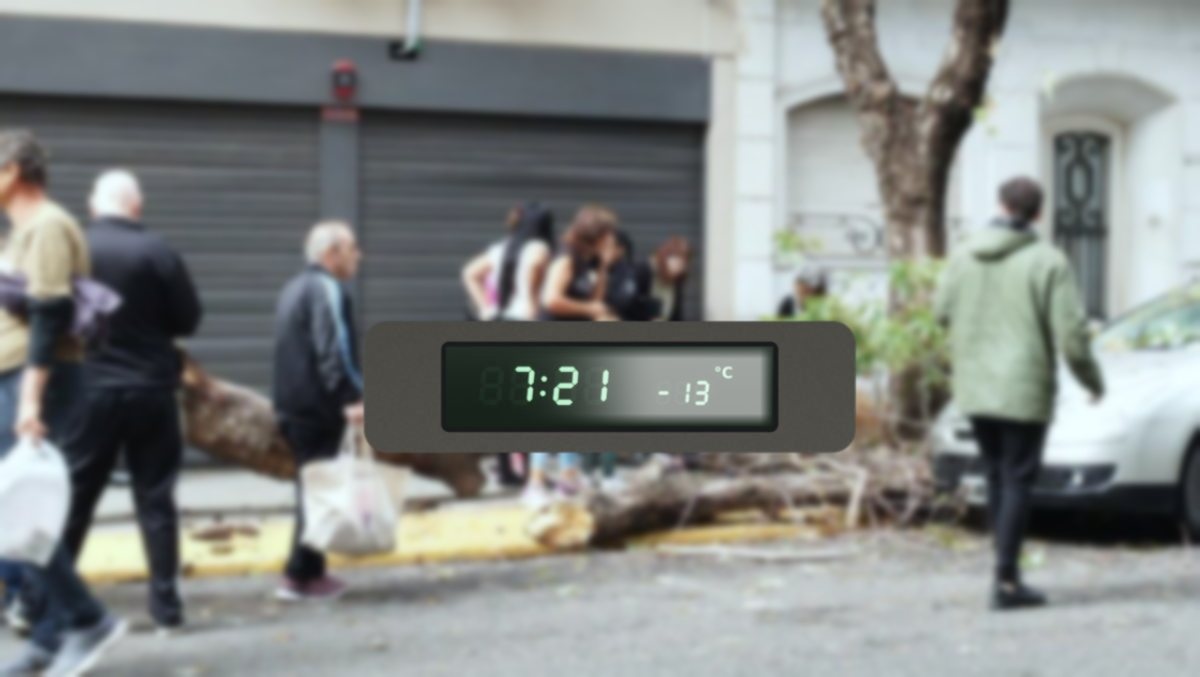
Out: {"hour": 7, "minute": 21}
